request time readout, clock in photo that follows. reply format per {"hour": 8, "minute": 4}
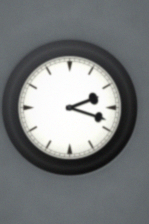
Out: {"hour": 2, "minute": 18}
